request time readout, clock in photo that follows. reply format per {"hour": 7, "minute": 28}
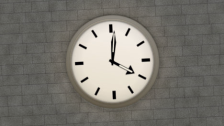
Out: {"hour": 4, "minute": 1}
